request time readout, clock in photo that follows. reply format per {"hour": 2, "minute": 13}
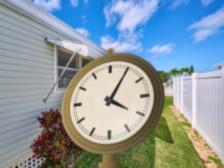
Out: {"hour": 4, "minute": 5}
